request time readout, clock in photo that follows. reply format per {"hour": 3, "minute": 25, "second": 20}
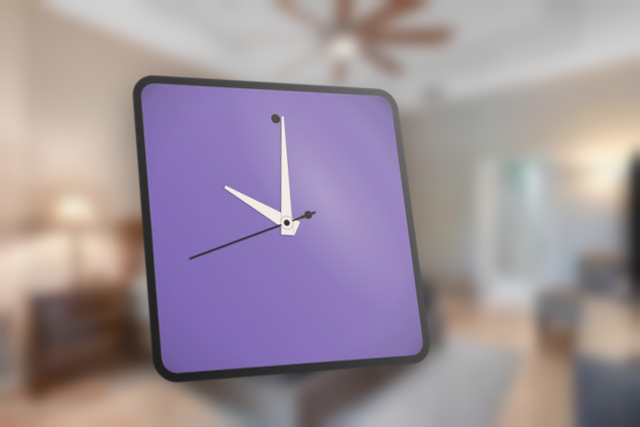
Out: {"hour": 10, "minute": 0, "second": 42}
